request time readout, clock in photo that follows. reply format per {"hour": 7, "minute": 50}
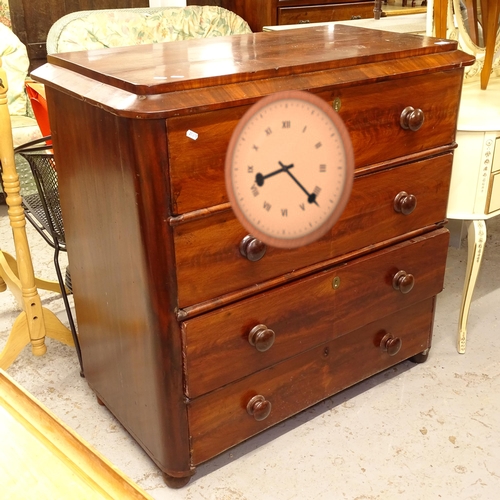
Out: {"hour": 8, "minute": 22}
